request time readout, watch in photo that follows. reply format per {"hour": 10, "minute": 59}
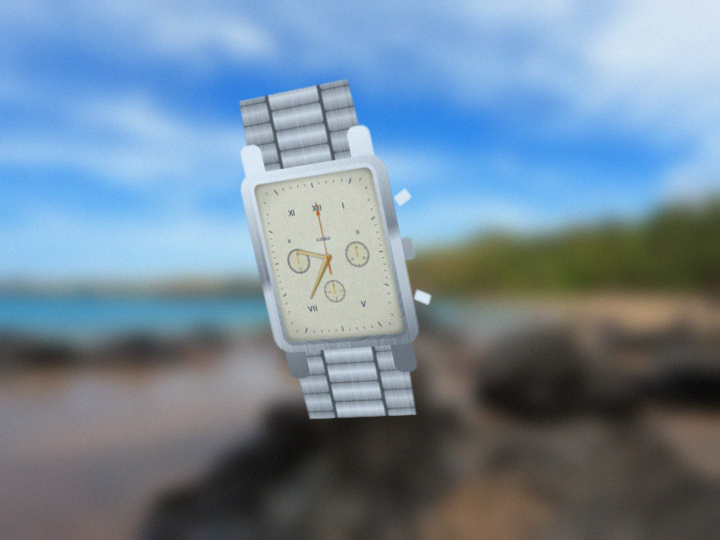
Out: {"hour": 9, "minute": 36}
